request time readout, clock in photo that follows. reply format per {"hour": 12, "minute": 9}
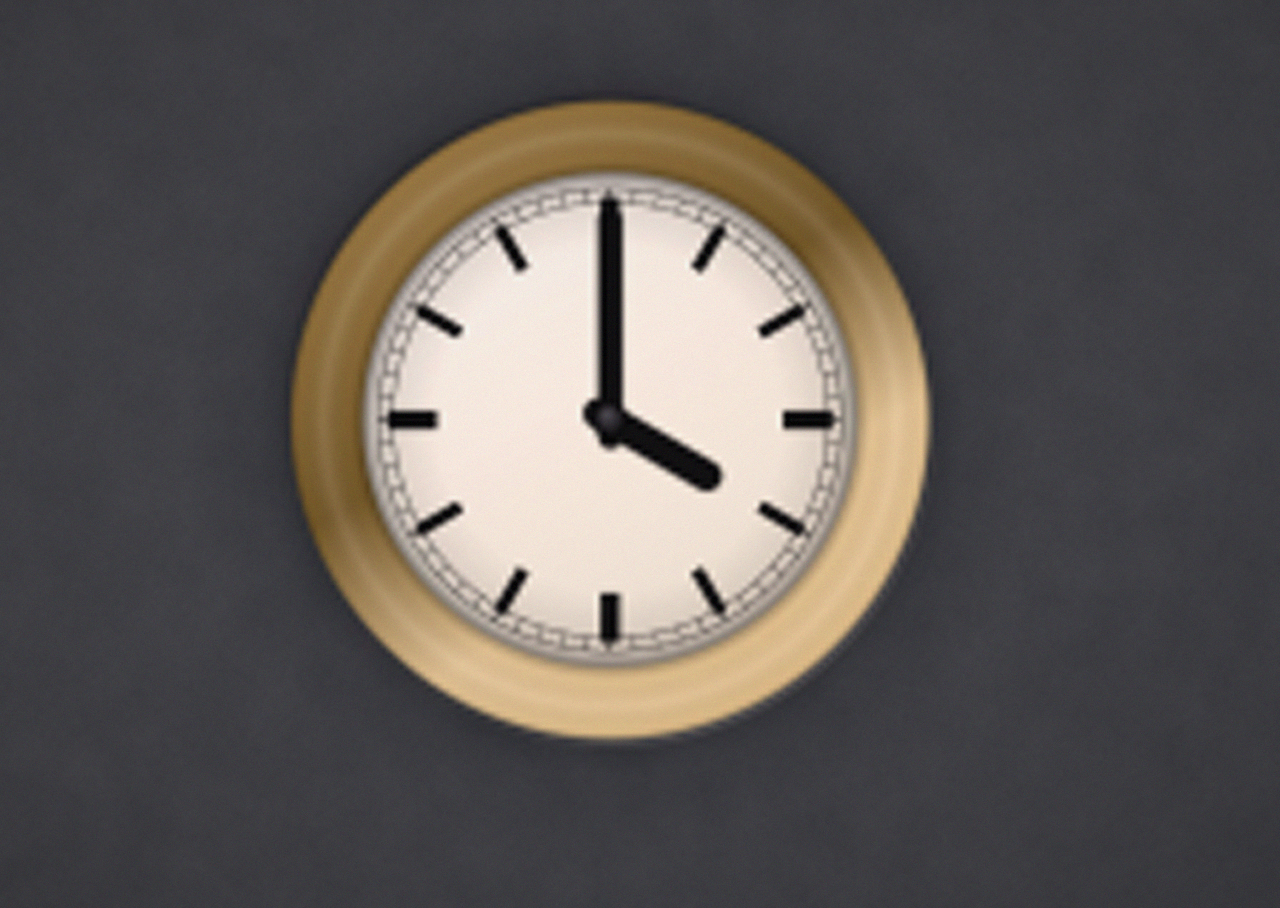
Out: {"hour": 4, "minute": 0}
